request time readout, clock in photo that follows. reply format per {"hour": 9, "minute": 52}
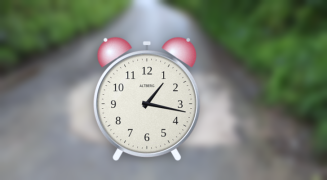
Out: {"hour": 1, "minute": 17}
